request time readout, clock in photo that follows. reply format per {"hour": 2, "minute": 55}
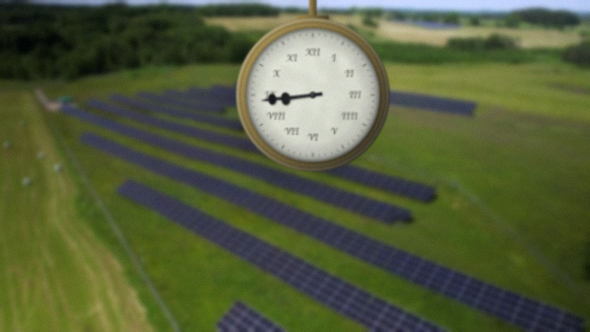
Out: {"hour": 8, "minute": 44}
